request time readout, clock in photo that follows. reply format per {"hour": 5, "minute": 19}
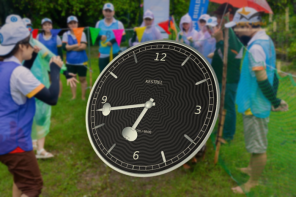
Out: {"hour": 6, "minute": 43}
